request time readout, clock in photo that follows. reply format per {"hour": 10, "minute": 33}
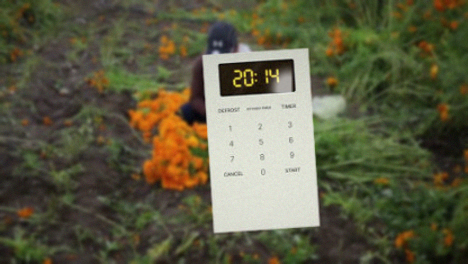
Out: {"hour": 20, "minute": 14}
